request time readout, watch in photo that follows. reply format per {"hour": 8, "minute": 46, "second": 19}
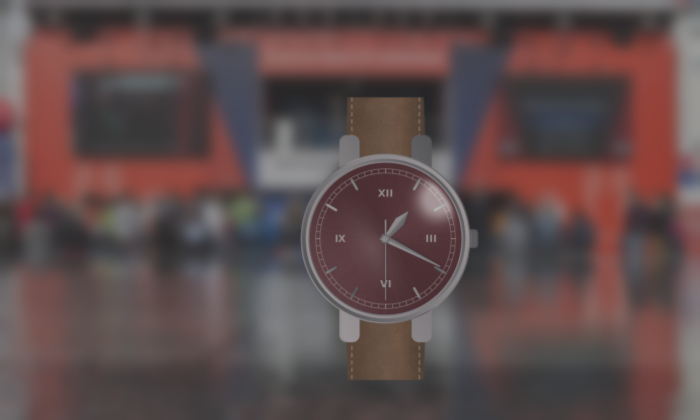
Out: {"hour": 1, "minute": 19, "second": 30}
